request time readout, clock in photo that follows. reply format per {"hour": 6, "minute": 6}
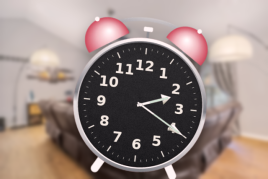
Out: {"hour": 2, "minute": 20}
